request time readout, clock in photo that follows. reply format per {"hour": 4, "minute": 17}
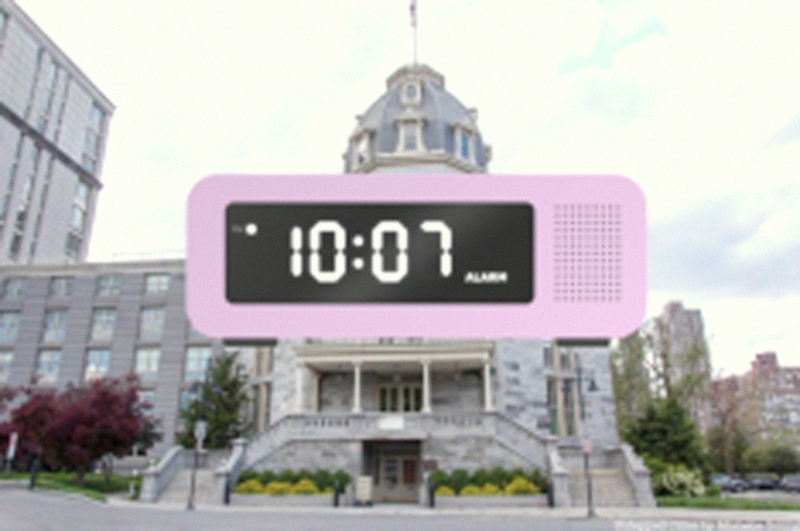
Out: {"hour": 10, "minute": 7}
